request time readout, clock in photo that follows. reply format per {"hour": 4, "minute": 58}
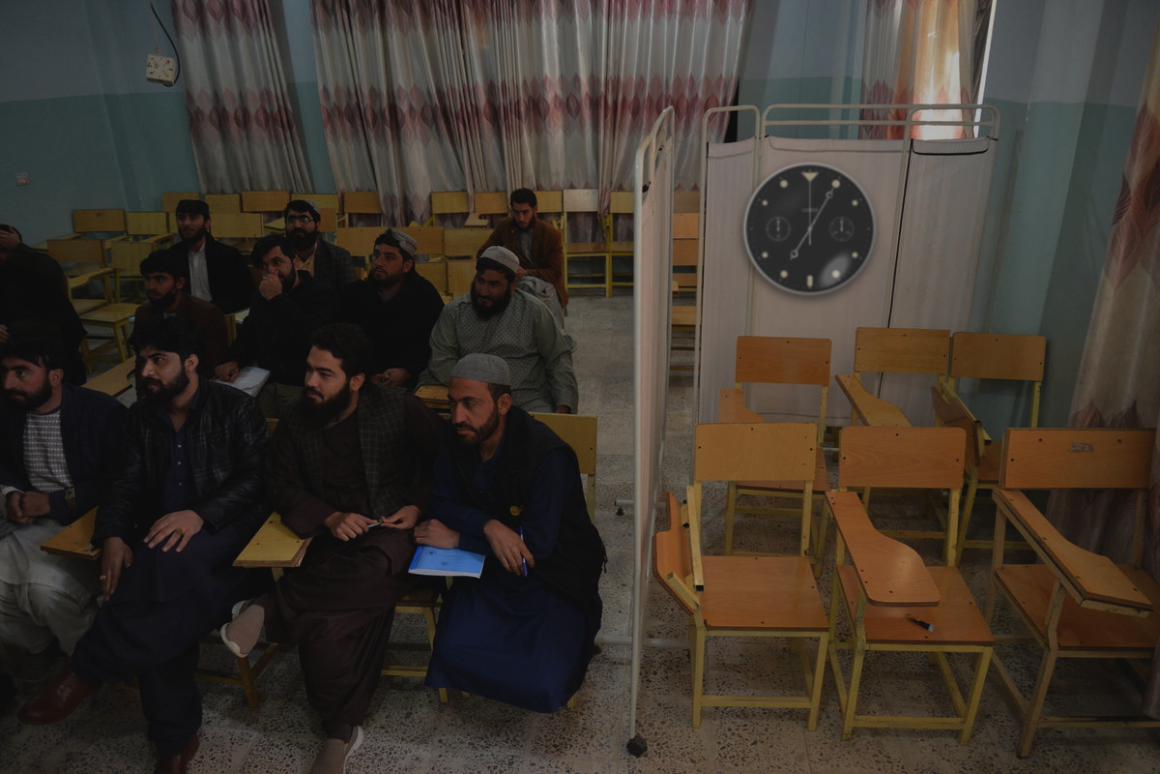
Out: {"hour": 7, "minute": 5}
